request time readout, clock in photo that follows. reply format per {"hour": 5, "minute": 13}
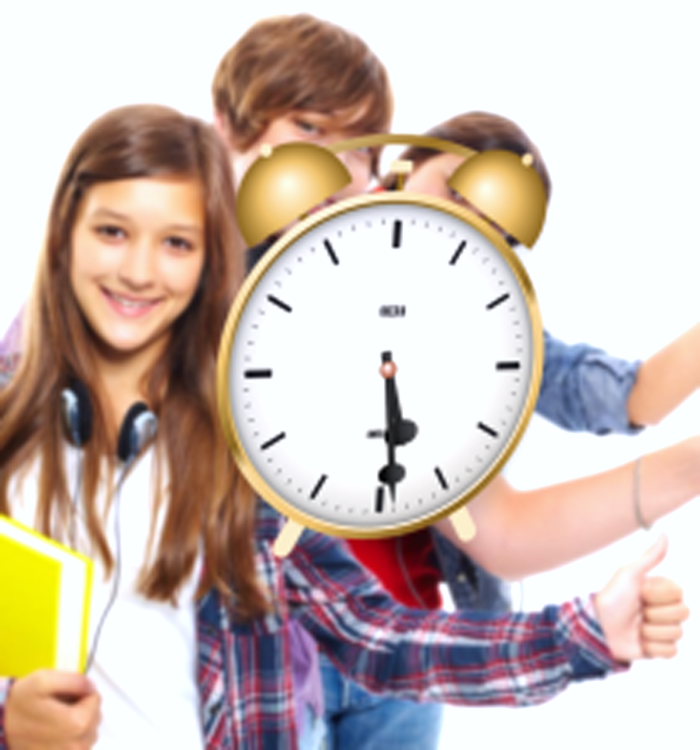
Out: {"hour": 5, "minute": 29}
